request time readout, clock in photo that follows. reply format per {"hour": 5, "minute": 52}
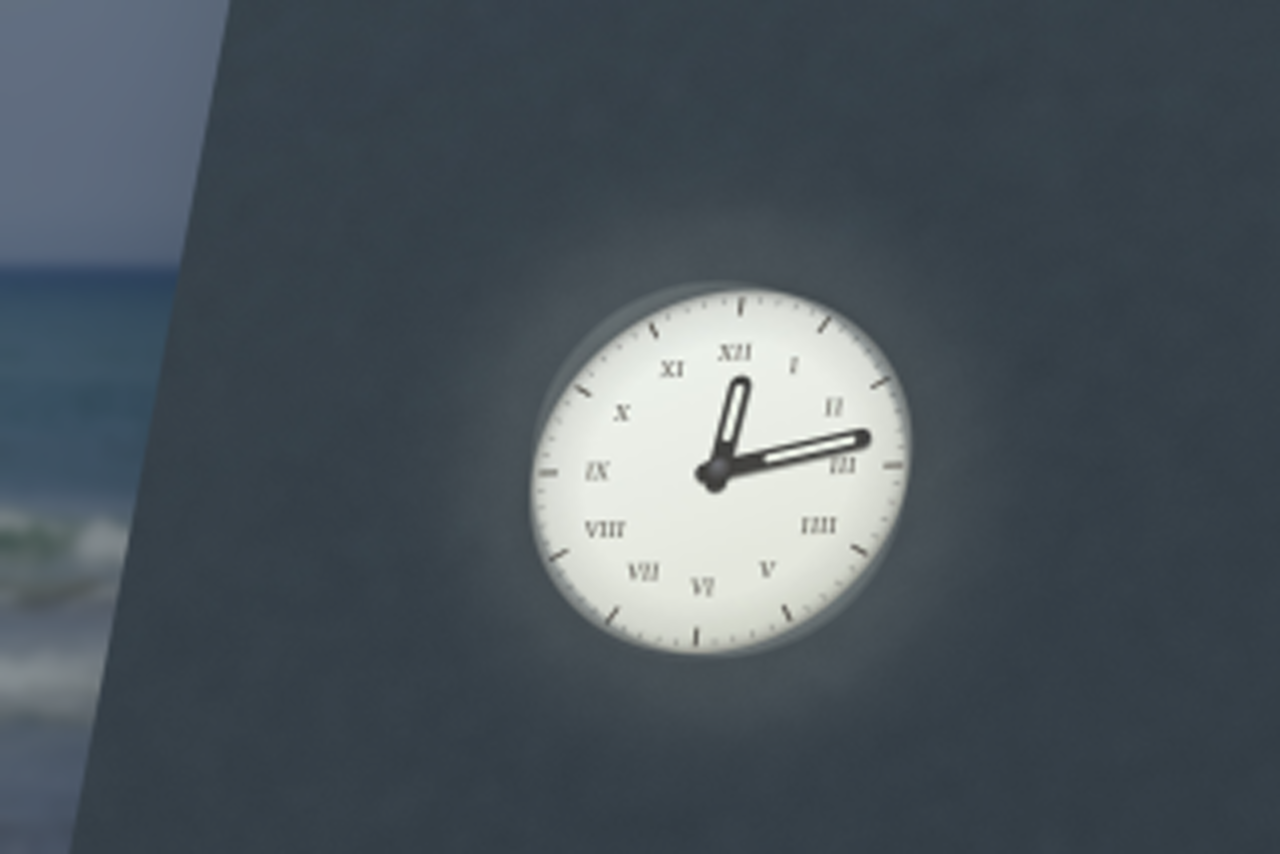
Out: {"hour": 12, "minute": 13}
